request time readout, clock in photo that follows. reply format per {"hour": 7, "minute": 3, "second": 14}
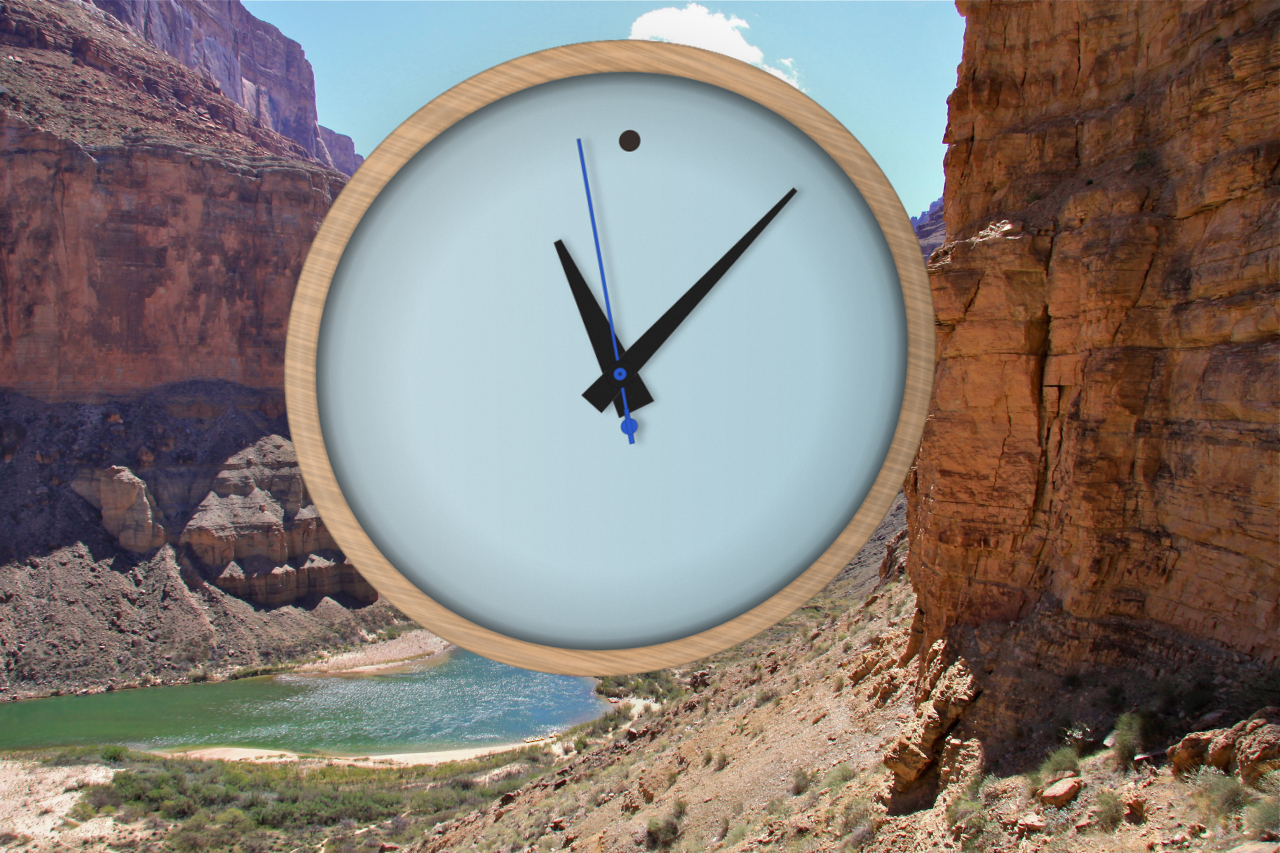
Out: {"hour": 11, "minute": 6, "second": 58}
